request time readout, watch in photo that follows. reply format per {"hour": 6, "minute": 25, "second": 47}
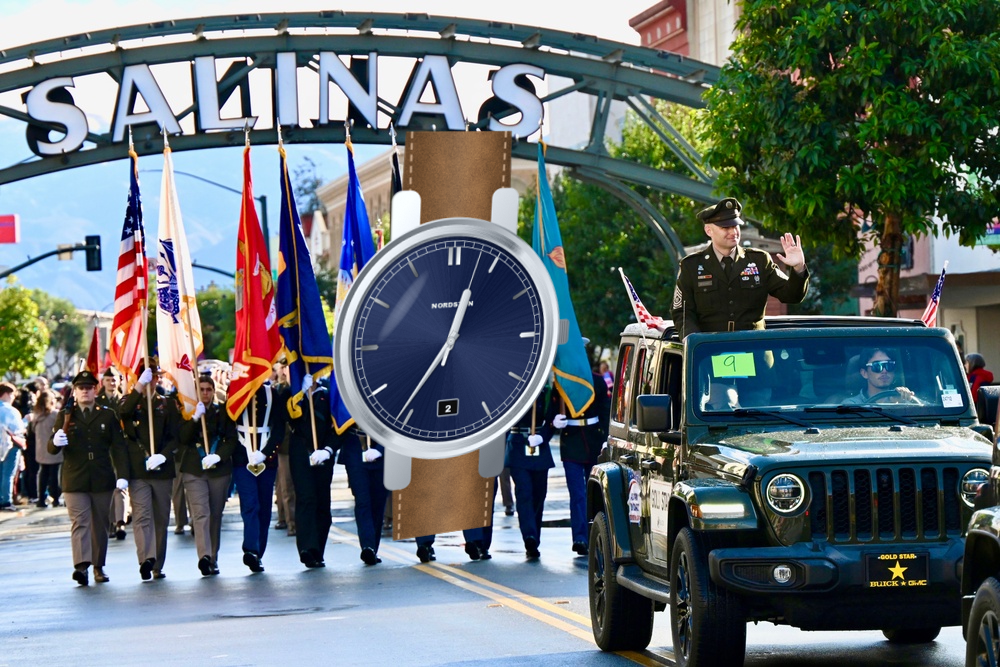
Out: {"hour": 12, "minute": 36, "second": 3}
